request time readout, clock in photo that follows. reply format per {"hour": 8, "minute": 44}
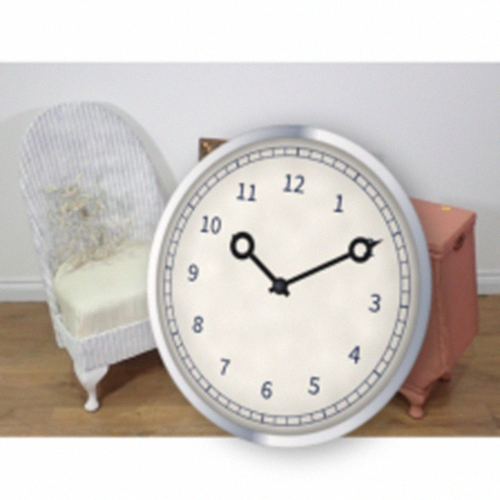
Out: {"hour": 10, "minute": 10}
